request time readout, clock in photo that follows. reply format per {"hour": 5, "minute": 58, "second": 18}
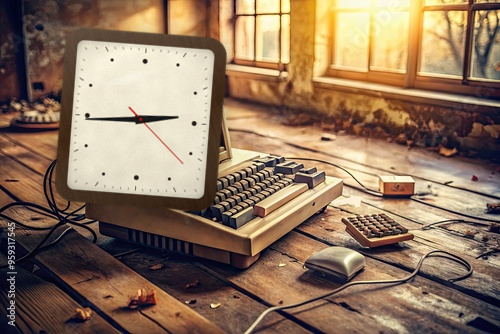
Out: {"hour": 2, "minute": 44, "second": 22}
